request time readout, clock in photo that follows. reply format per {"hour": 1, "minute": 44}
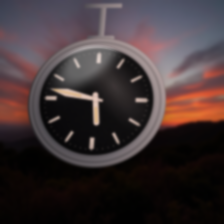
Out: {"hour": 5, "minute": 47}
